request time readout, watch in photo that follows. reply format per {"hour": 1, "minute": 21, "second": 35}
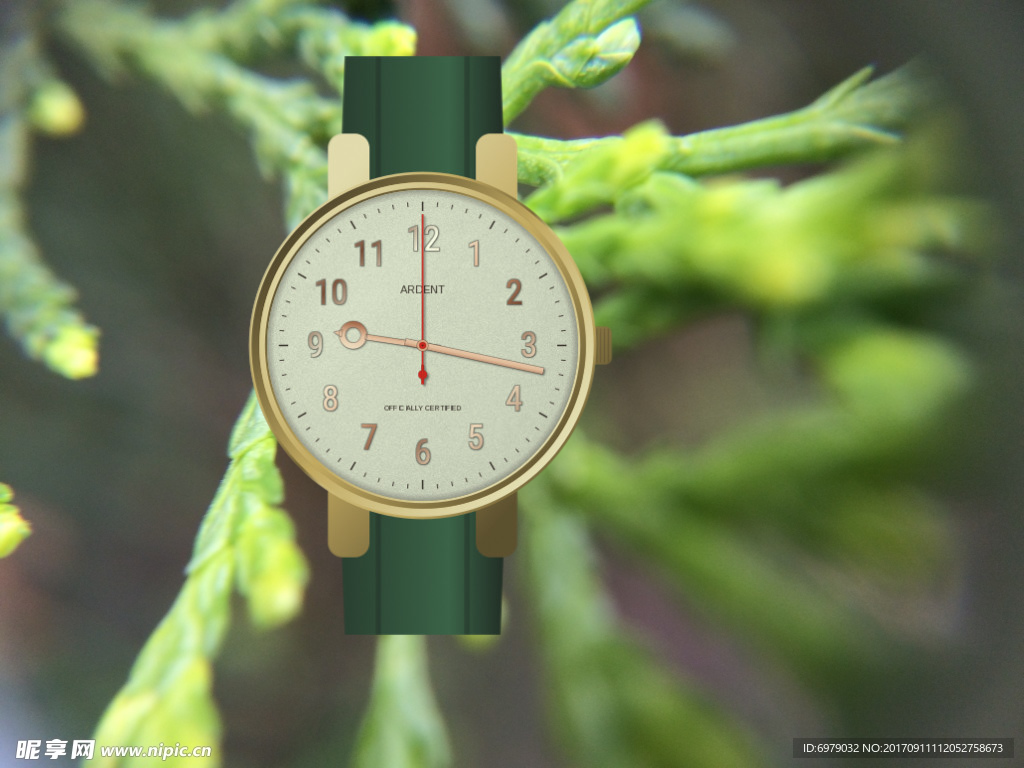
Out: {"hour": 9, "minute": 17, "second": 0}
